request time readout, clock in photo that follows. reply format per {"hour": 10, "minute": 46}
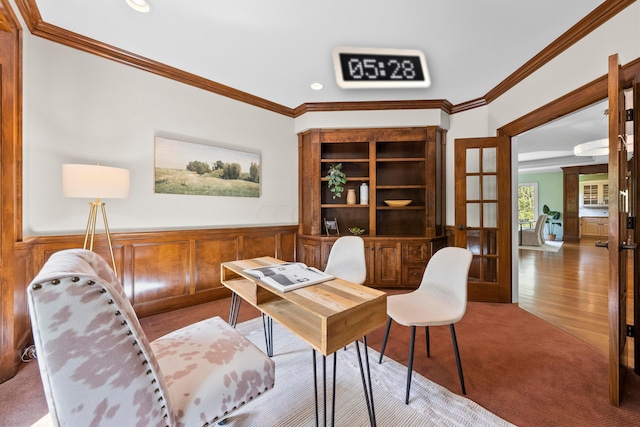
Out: {"hour": 5, "minute": 28}
